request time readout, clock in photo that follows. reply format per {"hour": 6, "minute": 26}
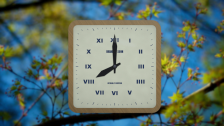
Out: {"hour": 8, "minute": 0}
